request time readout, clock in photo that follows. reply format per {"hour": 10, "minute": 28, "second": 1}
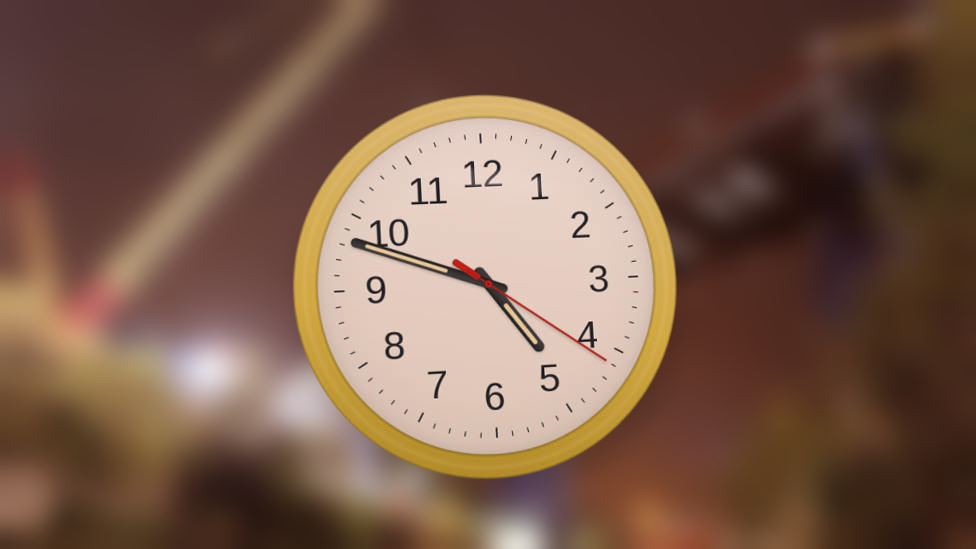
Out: {"hour": 4, "minute": 48, "second": 21}
